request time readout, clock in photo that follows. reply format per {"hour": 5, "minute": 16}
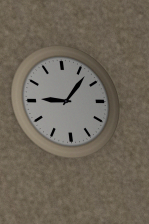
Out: {"hour": 9, "minute": 7}
